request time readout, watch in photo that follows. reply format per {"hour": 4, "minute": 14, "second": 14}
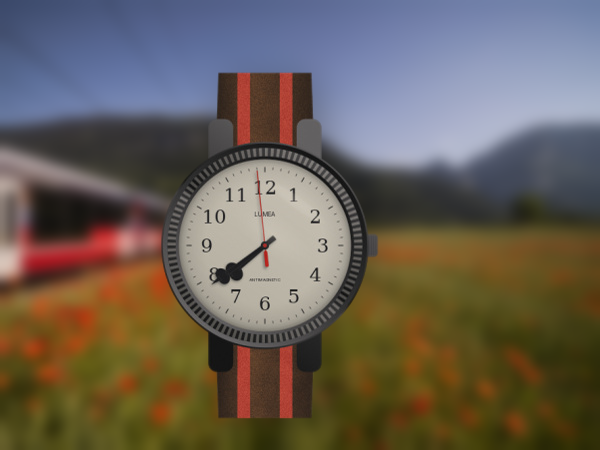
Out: {"hour": 7, "minute": 38, "second": 59}
